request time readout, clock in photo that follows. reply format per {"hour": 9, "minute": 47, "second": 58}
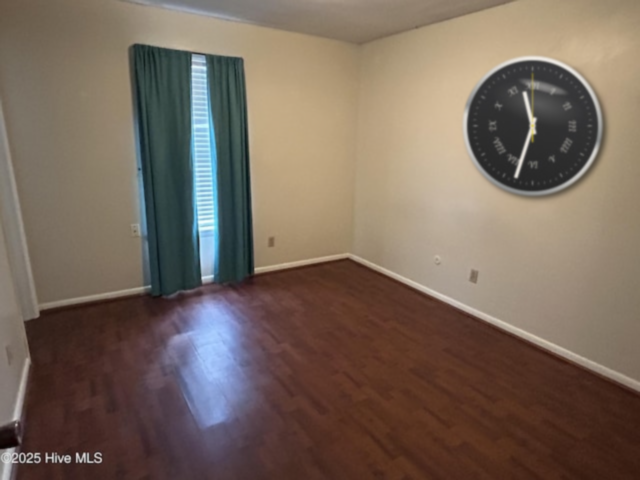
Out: {"hour": 11, "minute": 33, "second": 0}
